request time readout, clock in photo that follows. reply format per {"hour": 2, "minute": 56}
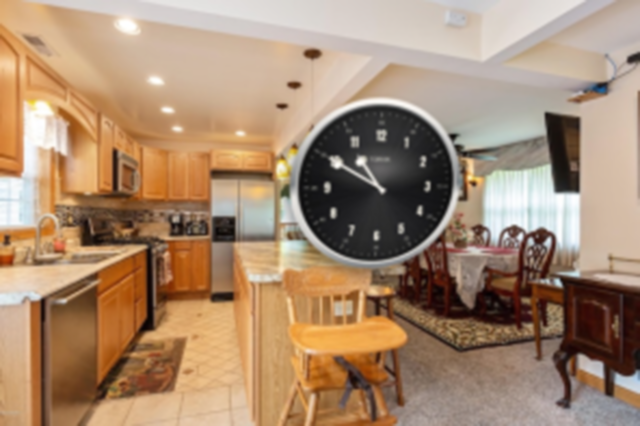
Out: {"hour": 10, "minute": 50}
